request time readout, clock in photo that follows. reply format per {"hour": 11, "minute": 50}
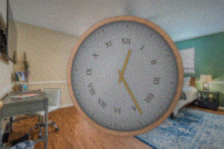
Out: {"hour": 12, "minute": 24}
